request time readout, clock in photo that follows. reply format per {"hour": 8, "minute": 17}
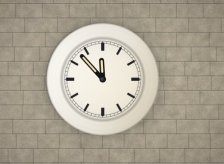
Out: {"hour": 11, "minute": 53}
